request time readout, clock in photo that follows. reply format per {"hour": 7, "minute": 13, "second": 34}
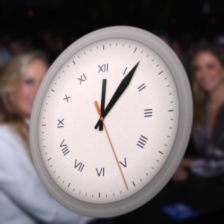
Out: {"hour": 12, "minute": 6, "second": 26}
